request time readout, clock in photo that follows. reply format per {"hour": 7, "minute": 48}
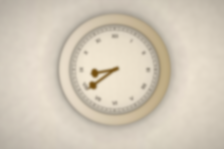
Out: {"hour": 8, "minute": 39}
